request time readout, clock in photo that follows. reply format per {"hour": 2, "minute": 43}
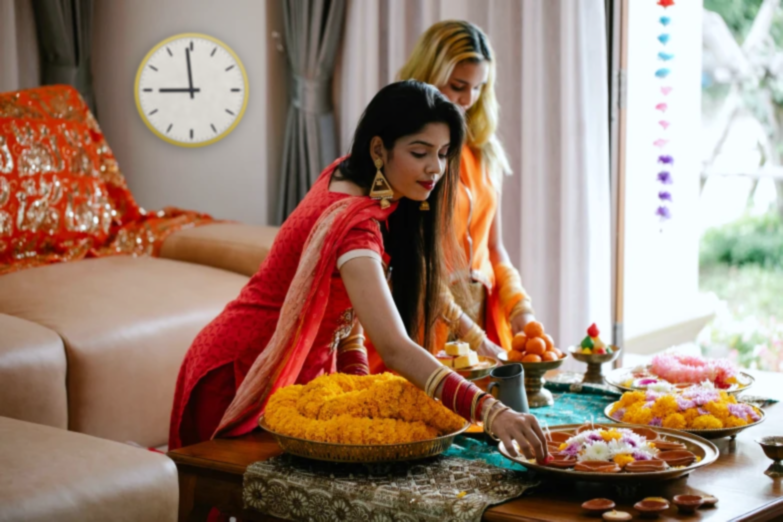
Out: {"hour": 8, "minute": 59}
